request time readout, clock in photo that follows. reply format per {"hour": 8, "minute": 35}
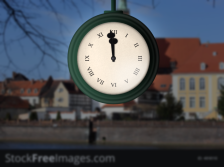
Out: {"hour": 11, "minute": 59}
